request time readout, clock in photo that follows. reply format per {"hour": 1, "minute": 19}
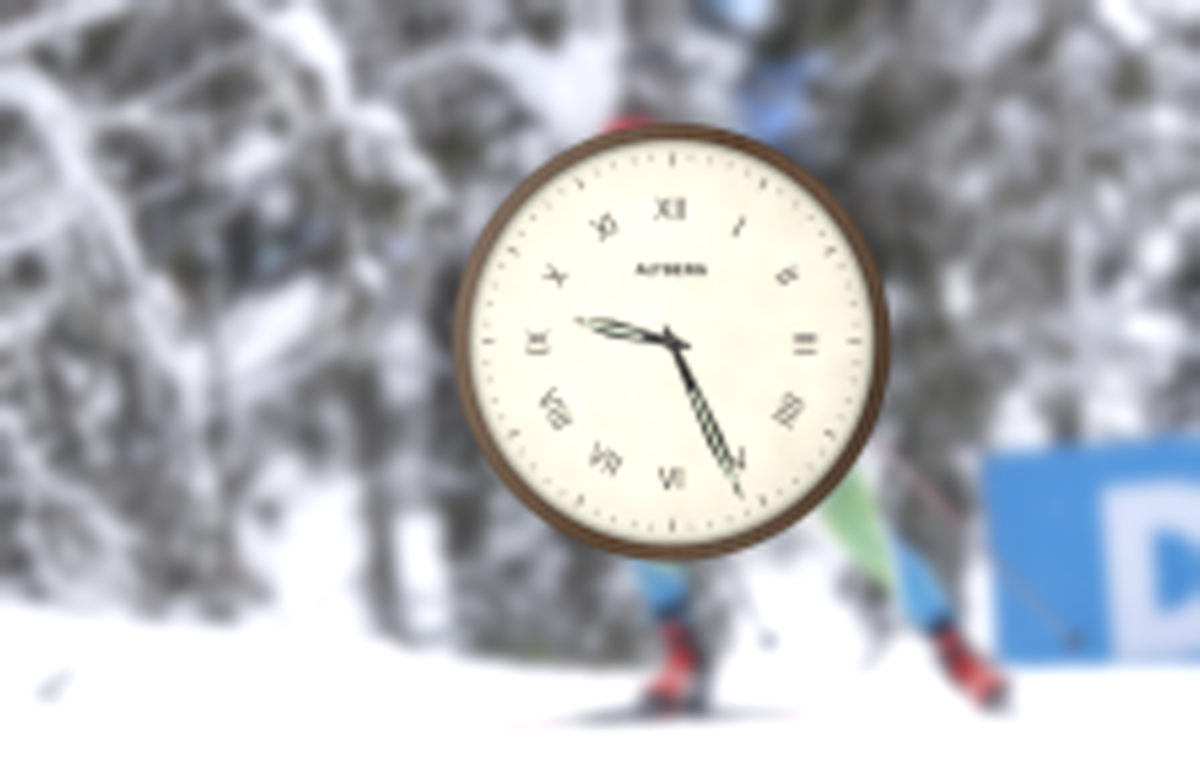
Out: {"hour": 9, "minute": 26}
